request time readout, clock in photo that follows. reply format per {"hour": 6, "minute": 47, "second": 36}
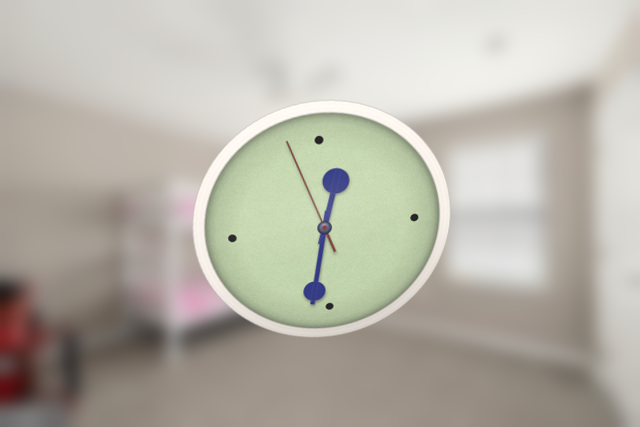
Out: {"hour": 12, "minute": 31, "second": 57}
